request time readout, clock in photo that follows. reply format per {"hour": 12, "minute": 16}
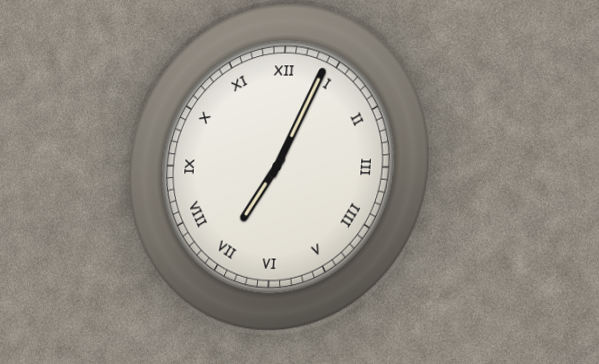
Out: {"hour": 7, "minute": 4}
